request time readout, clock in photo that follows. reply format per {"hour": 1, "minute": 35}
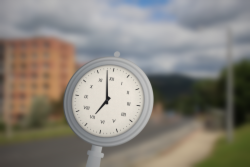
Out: {"hour": 6, "minute": 58}
